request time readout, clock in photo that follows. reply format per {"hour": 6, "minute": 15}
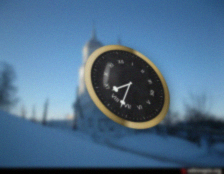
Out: {"hour": 8, "minute": 37}
